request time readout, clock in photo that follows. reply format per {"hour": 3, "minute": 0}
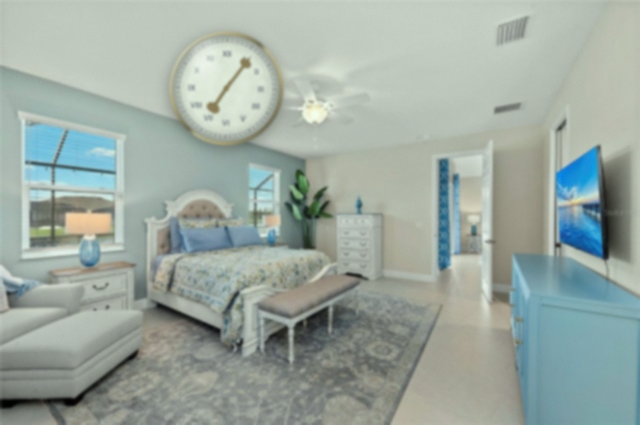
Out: {"hour": 7, "minute": 6}
